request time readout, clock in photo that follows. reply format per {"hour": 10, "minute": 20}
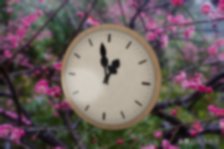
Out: {"hour": 12, "minute": 58}
